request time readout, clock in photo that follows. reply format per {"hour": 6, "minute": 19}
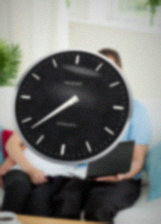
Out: {"hour": 7, "minute": 38}
